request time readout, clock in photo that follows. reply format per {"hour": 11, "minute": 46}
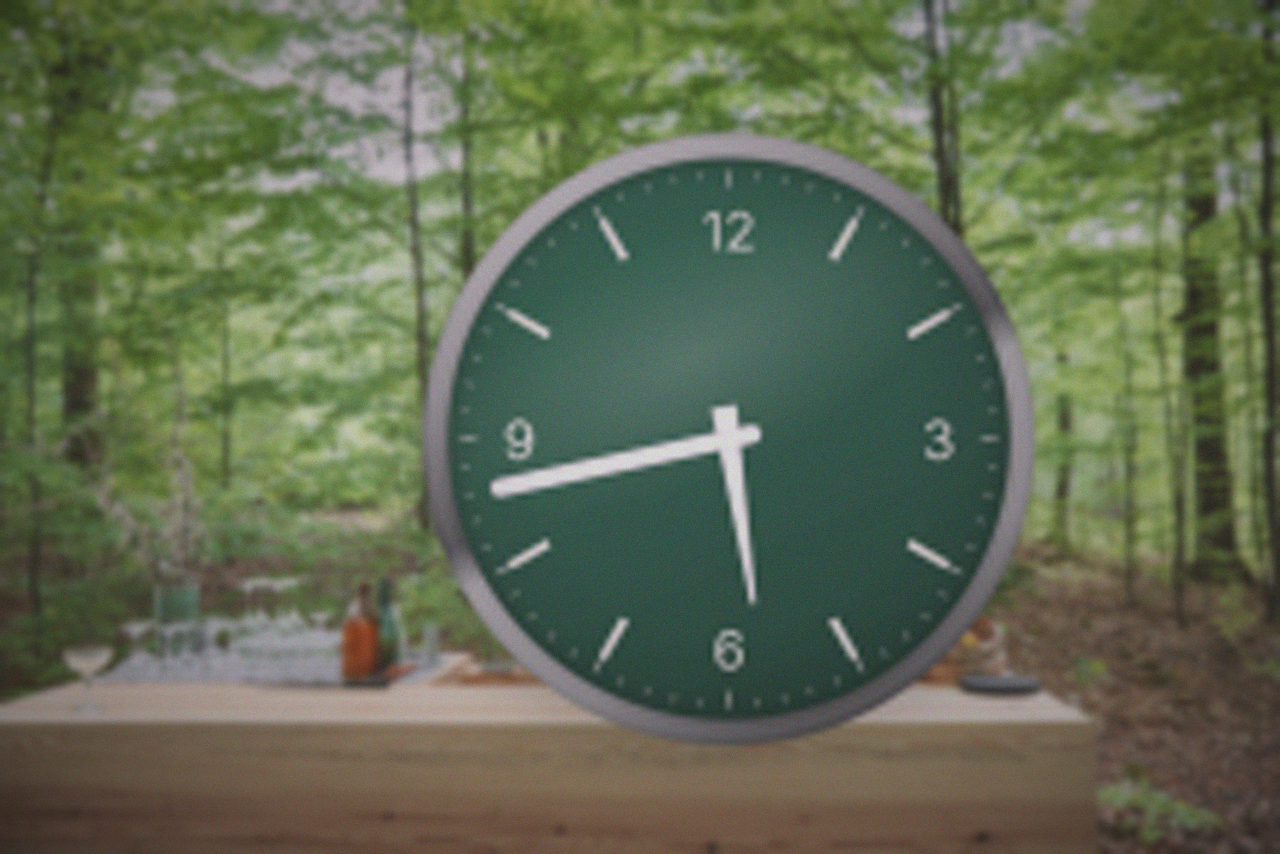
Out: {"hour": 5, "minute": 43}
